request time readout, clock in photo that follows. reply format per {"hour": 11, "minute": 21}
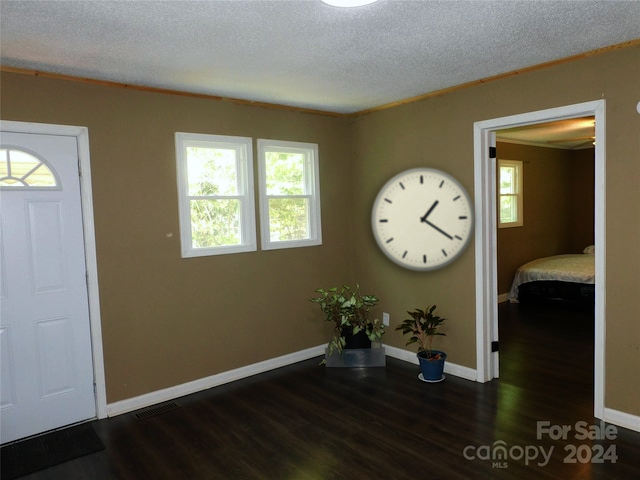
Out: {"hour": 1, "minute": 21}
